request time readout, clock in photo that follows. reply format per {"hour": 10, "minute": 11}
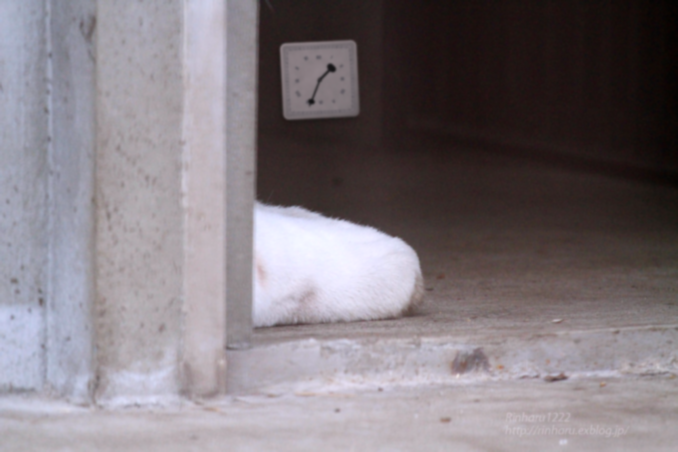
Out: {"hour": 1, "minute": 34}
